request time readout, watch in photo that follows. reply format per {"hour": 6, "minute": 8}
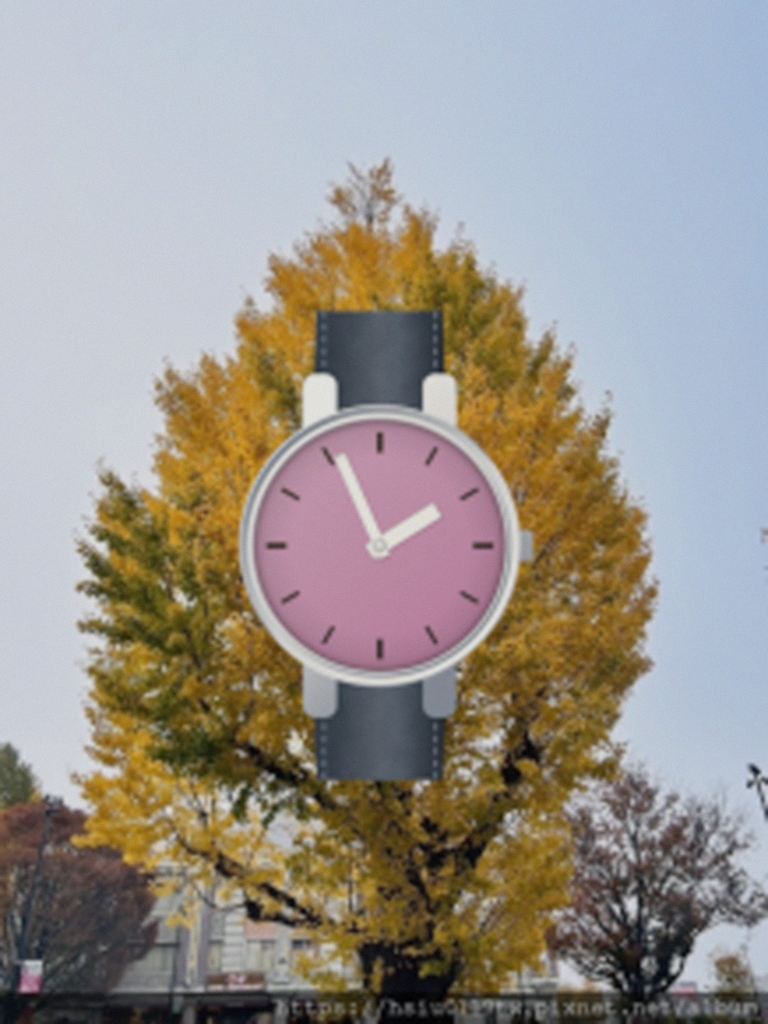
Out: {"hour": 1, "minute": 56}
